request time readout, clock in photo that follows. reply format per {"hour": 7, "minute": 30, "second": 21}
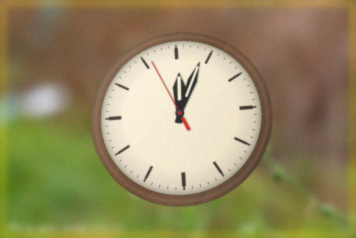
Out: {"hour": 12, "minute": 3, "second": 56}
